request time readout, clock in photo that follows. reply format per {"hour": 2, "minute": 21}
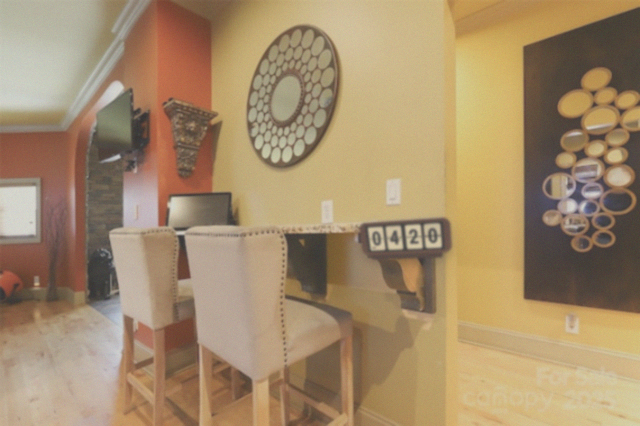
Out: {"hour": 4, "minute": 20}
